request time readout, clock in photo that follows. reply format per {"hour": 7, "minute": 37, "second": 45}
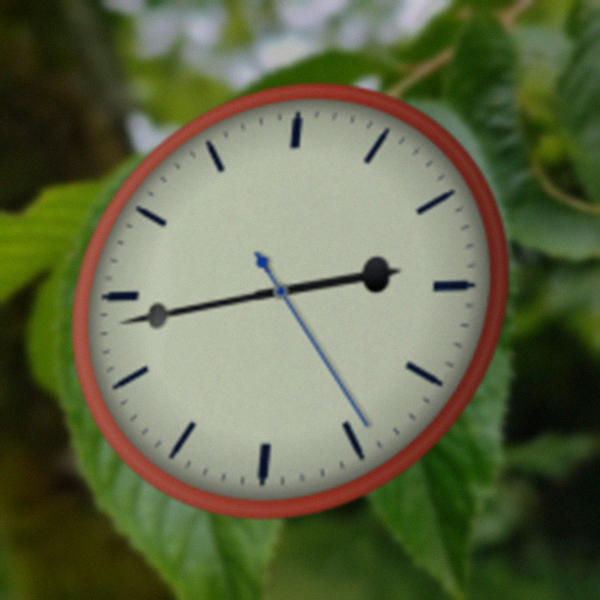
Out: {"hour": 2, "minute": 43, "second": 24}
